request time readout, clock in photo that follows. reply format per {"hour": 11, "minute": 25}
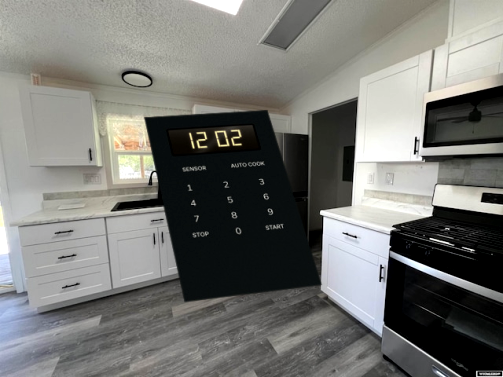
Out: {"hour": 12, "minute": 2}
